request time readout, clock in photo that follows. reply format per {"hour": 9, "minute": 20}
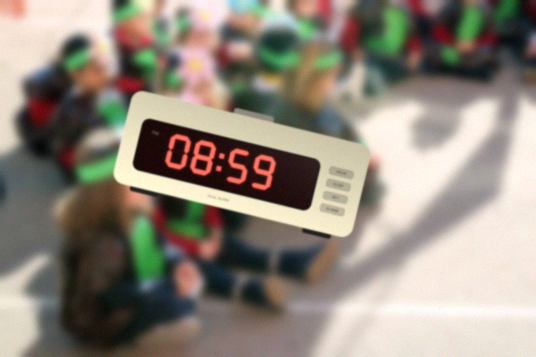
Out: {"hour": 8, "minute": 59}
